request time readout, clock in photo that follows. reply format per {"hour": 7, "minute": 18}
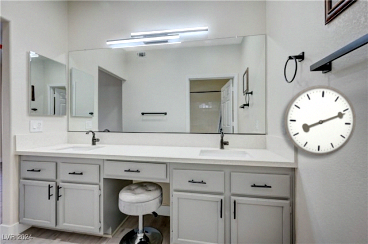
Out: {"hour": 8, "minute": 11}
